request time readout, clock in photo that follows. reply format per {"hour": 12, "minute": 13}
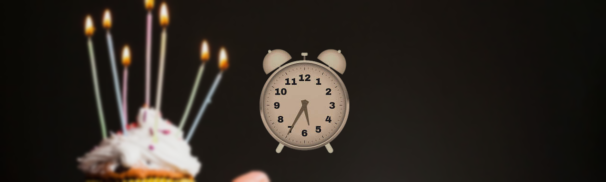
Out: {"hour": 5, "minute": 35}
